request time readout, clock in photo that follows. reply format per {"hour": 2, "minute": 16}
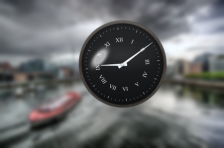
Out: {"hour": 9, "minute": 10}
